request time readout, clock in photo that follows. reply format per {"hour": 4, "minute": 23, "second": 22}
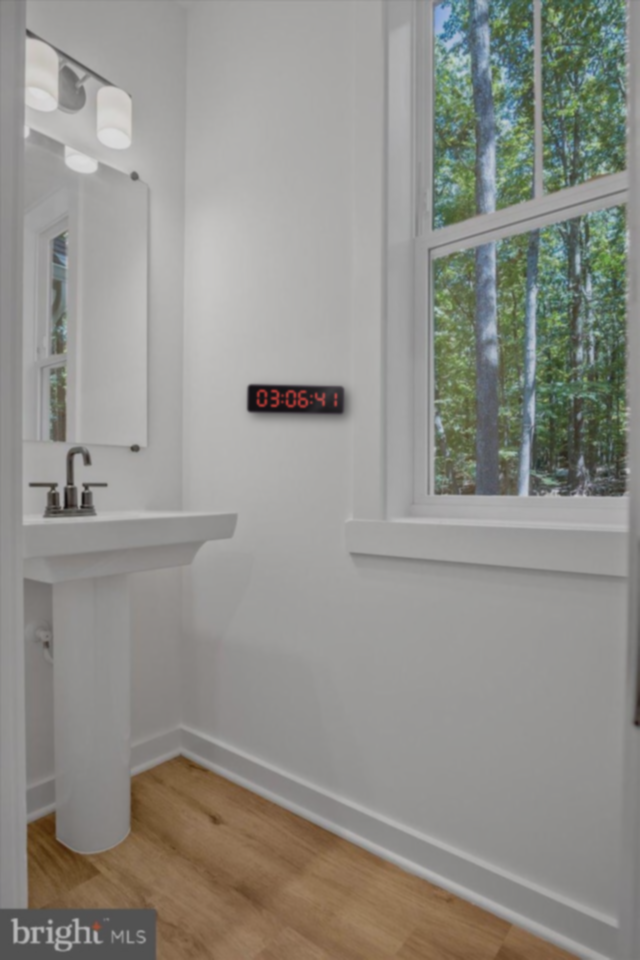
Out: {"hour": 3, "minute": 6, "second": 41}
